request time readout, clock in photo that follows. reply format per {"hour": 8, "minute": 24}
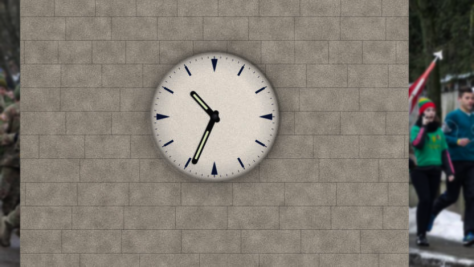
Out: {"hour": 10, "minute": 34}
